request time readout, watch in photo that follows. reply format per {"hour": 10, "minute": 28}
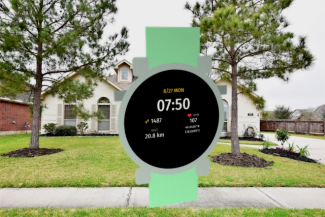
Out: {"hour": 7, "minute": 50}
